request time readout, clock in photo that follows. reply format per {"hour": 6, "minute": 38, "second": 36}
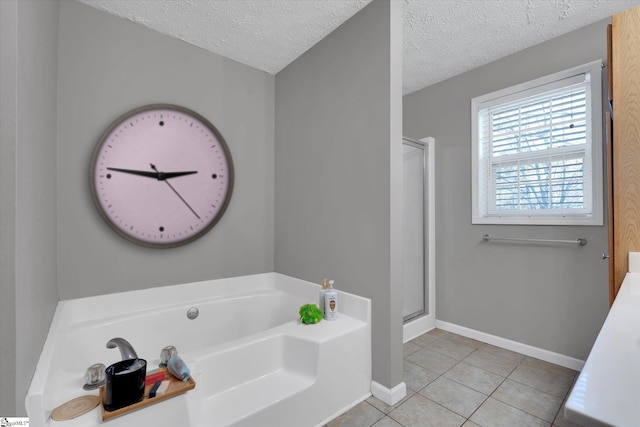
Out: {"hour": 2, "minute": 46, "second": 23}
